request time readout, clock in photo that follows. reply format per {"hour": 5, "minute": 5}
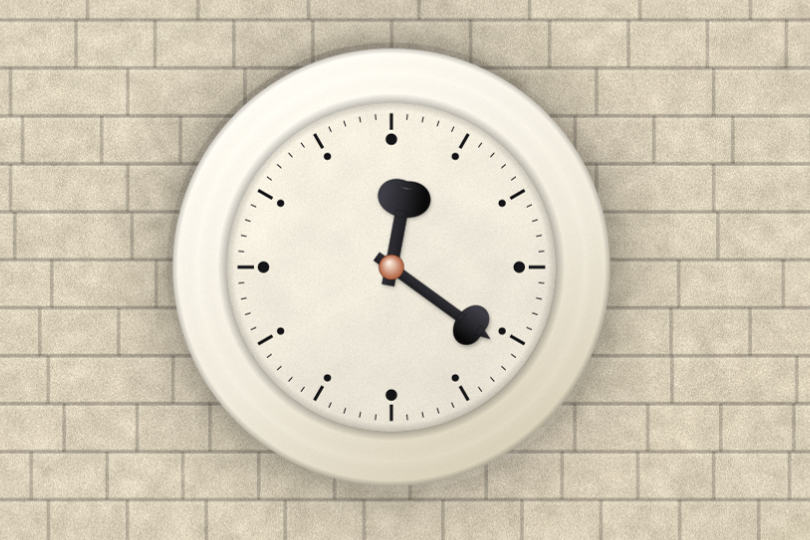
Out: {"hour": 12, "minute": 21}
